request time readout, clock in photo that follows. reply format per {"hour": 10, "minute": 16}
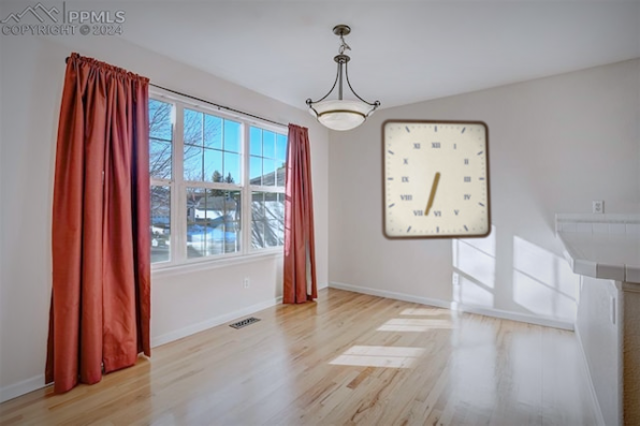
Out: {"hour": 6, "minute": 33}
